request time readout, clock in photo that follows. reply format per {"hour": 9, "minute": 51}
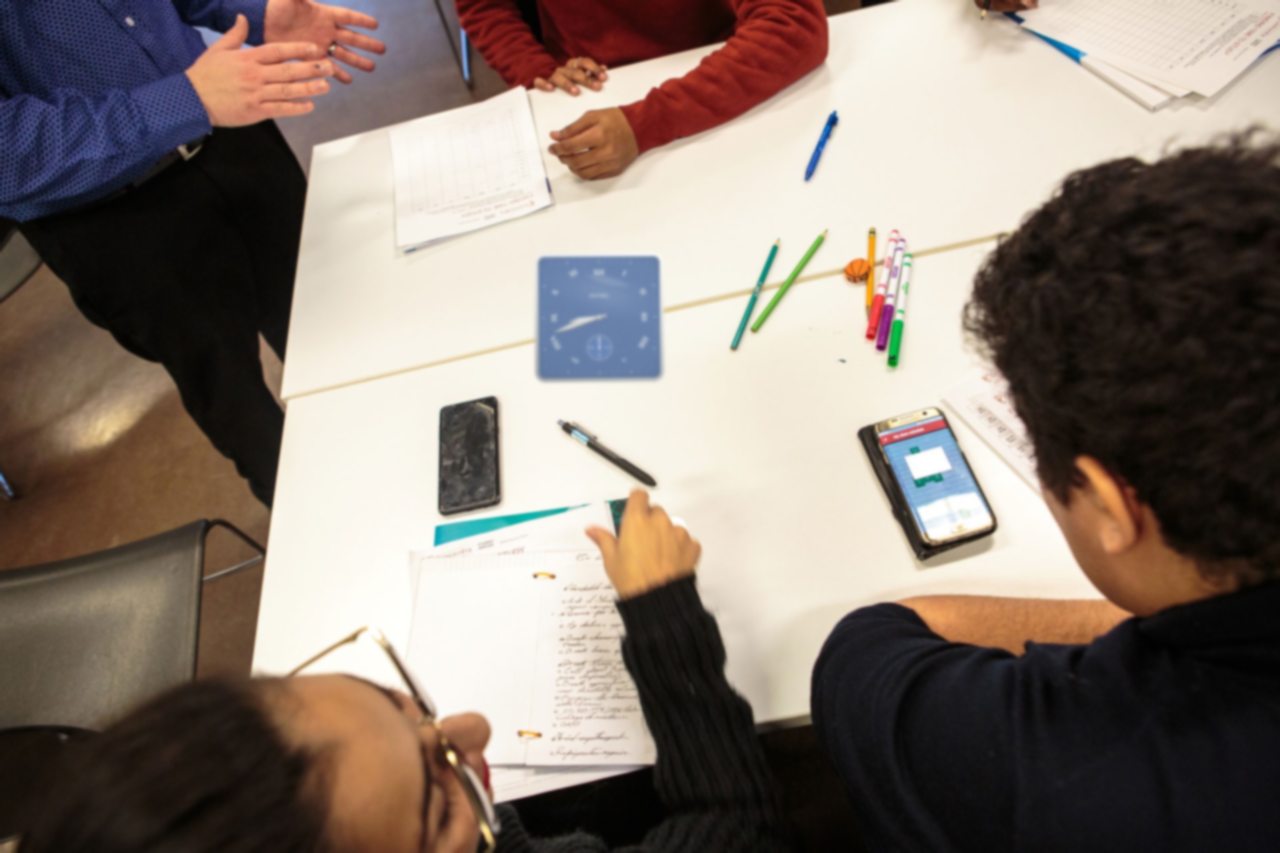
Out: {"hour": 8, "minute": 42}
